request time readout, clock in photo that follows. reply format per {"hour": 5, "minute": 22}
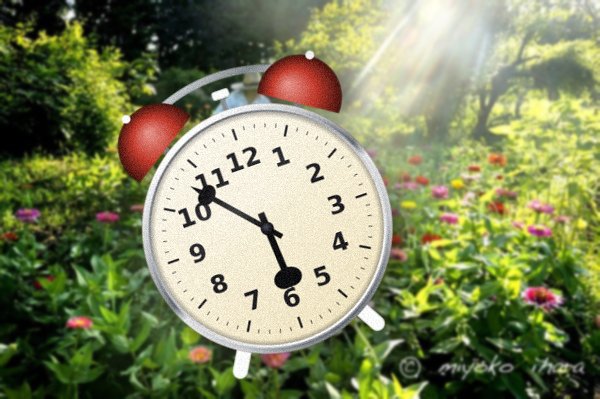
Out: {"hour": 5, "minute": 53}
